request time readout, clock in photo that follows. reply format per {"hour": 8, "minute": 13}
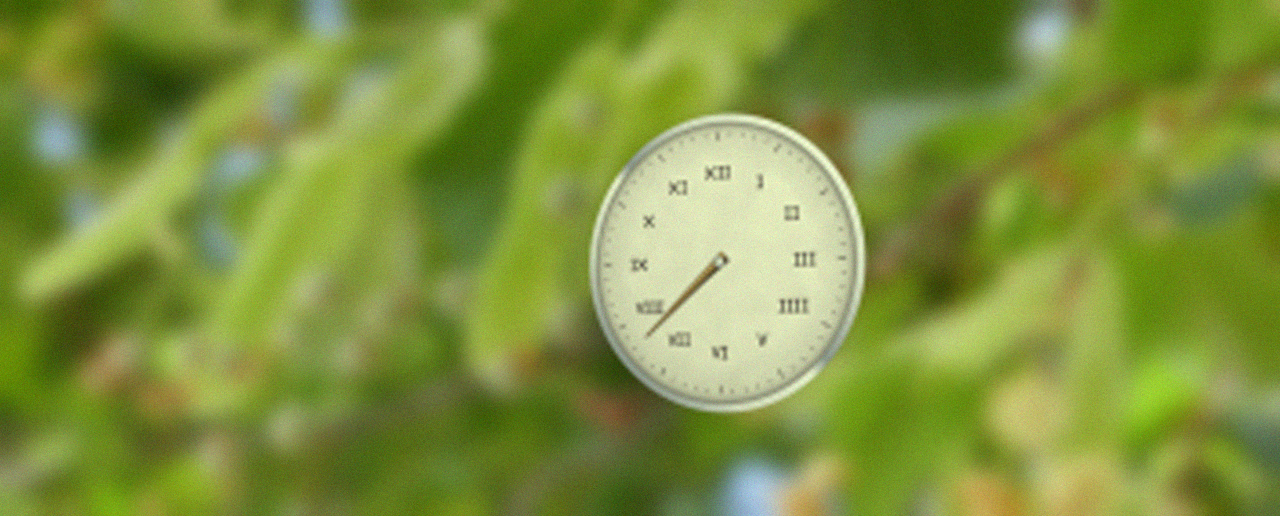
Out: {"hour": 7, "minute": 38}
